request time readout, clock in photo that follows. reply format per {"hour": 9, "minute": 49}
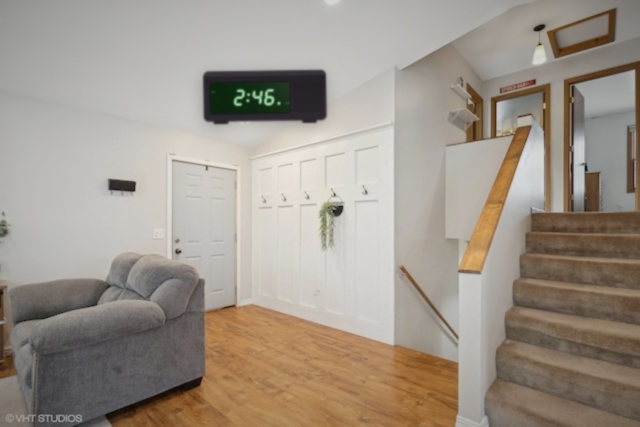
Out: {"hour": 2, "minute": 46}
